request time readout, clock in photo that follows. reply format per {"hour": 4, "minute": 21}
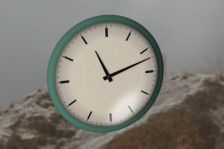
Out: {"hour": 11, "minute": 12}
